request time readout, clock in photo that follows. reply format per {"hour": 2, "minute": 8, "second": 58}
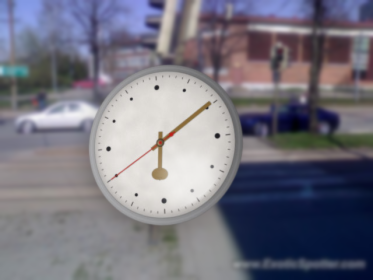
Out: {"hour": 6, "minute": 9, "second": 40}
